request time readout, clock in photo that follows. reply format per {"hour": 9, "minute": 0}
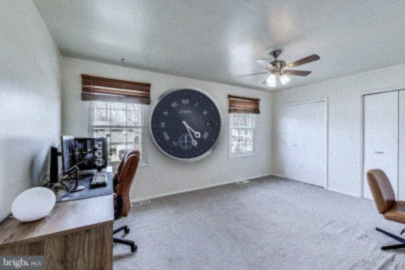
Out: {"hour": 4, "minute": 26}
